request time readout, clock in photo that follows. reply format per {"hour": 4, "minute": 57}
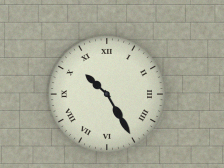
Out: {"hour": 10, "minute": 25}
